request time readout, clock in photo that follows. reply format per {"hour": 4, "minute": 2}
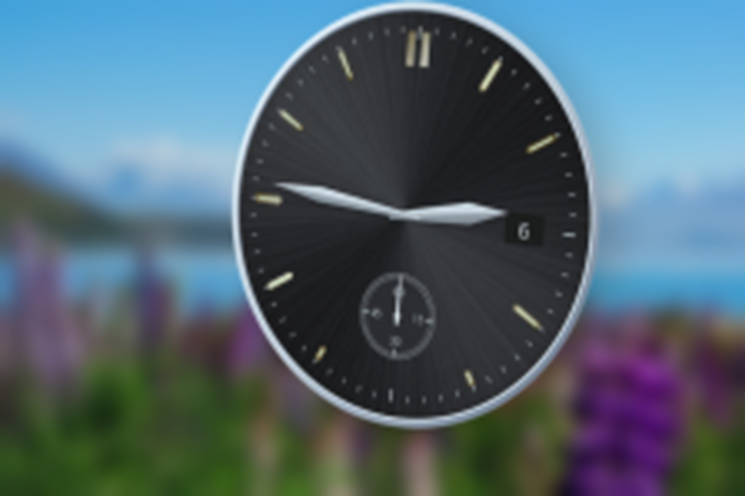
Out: {"hour": 2, "minute": 46}
